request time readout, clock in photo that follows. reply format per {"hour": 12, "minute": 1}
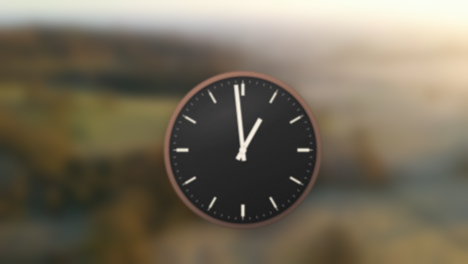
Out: {"hour": 12, "minute": 59}
